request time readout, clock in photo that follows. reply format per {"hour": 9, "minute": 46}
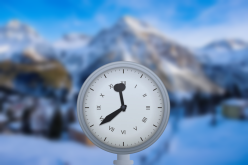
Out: {"hour": 11, "minute": 39}
